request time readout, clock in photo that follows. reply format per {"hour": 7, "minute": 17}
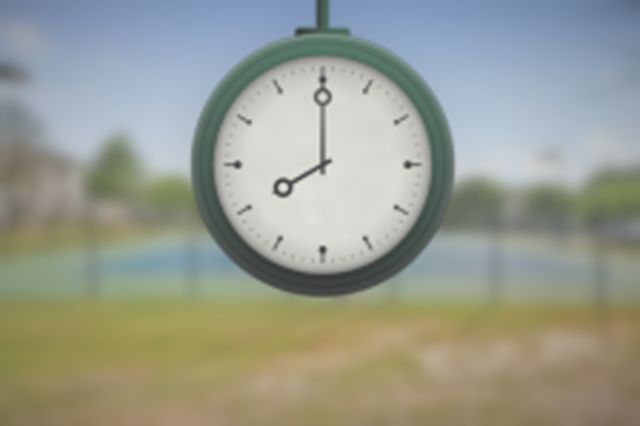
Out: {"hour": 8, "minute": 0}
